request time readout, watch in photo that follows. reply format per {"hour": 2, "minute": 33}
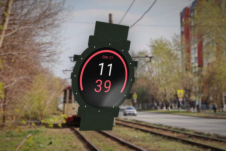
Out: {"hour": 11, "minute": 39}
